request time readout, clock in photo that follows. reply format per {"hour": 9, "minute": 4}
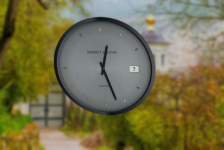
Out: {"hour": 12, "minute": 27}
